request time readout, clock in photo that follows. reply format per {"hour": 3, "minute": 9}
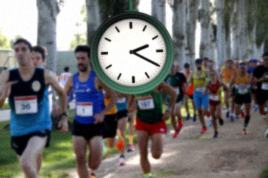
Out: {"hour": 2, "minute": 20}
